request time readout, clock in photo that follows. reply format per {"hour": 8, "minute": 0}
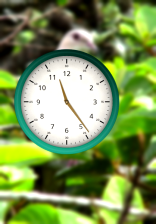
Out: {"hour": 11, "minute": 24}
